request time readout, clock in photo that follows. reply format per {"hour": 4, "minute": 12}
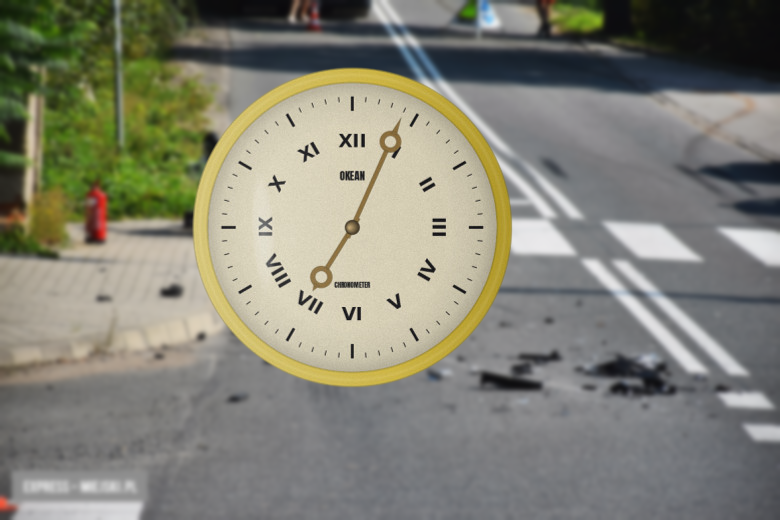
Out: {"hour": 7, "minute": 4}
